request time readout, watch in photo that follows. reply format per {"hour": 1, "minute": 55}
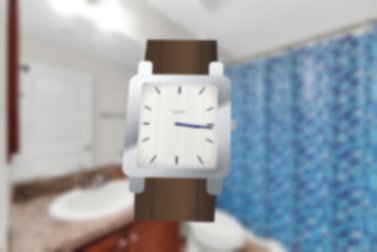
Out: {"hour": 3, "minute": 16}
